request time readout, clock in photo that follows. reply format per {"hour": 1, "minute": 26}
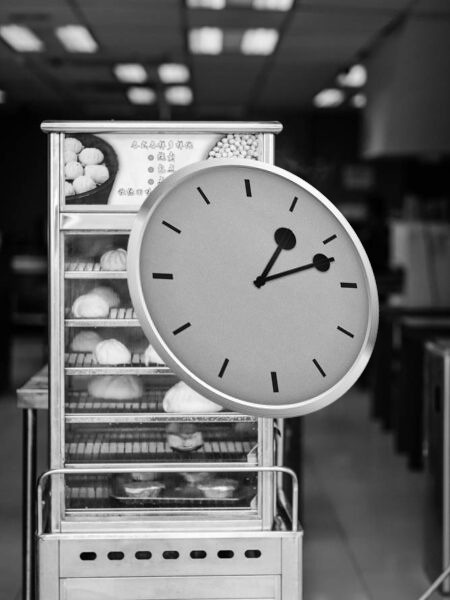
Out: {"hour": 1, "minute": 12}
